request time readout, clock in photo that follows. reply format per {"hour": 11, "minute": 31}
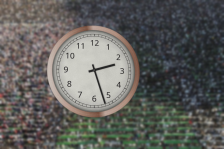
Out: {"hour": 2, "minute": 27}
